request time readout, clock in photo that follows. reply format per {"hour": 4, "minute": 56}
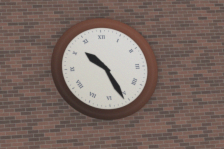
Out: {"hour": 10, "minute": 26}
